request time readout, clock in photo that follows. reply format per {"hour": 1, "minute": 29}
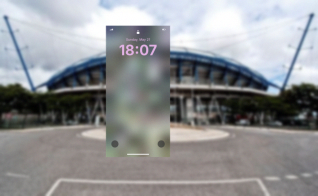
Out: {"hour": 18, "minute": 7}
